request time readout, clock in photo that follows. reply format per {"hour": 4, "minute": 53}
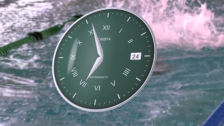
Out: {"hour": 6, "minute": 56}
